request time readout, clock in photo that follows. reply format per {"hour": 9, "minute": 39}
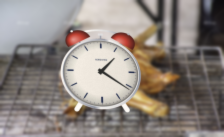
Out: {"hour": 1, "minute": 21}
